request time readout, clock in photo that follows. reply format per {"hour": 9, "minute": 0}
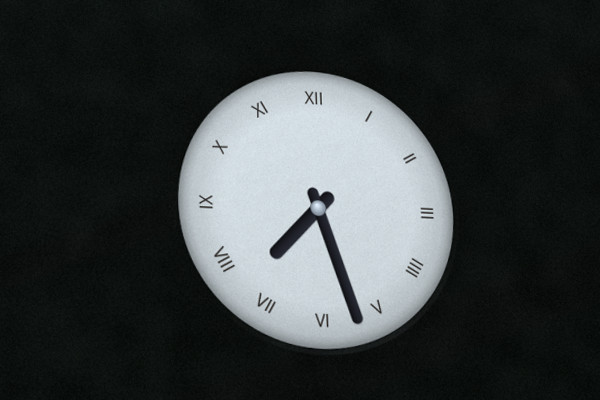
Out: {"hour": 7, "minute": 27}
